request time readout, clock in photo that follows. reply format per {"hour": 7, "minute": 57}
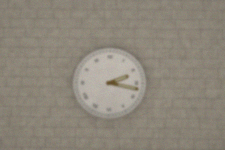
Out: {"hour": 2, "minute": 17}
